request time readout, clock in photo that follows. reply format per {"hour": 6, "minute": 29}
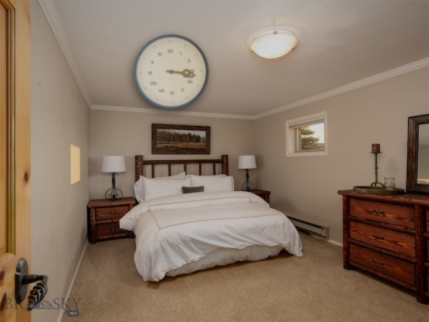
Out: {"hour": 3, "minute": 17}
